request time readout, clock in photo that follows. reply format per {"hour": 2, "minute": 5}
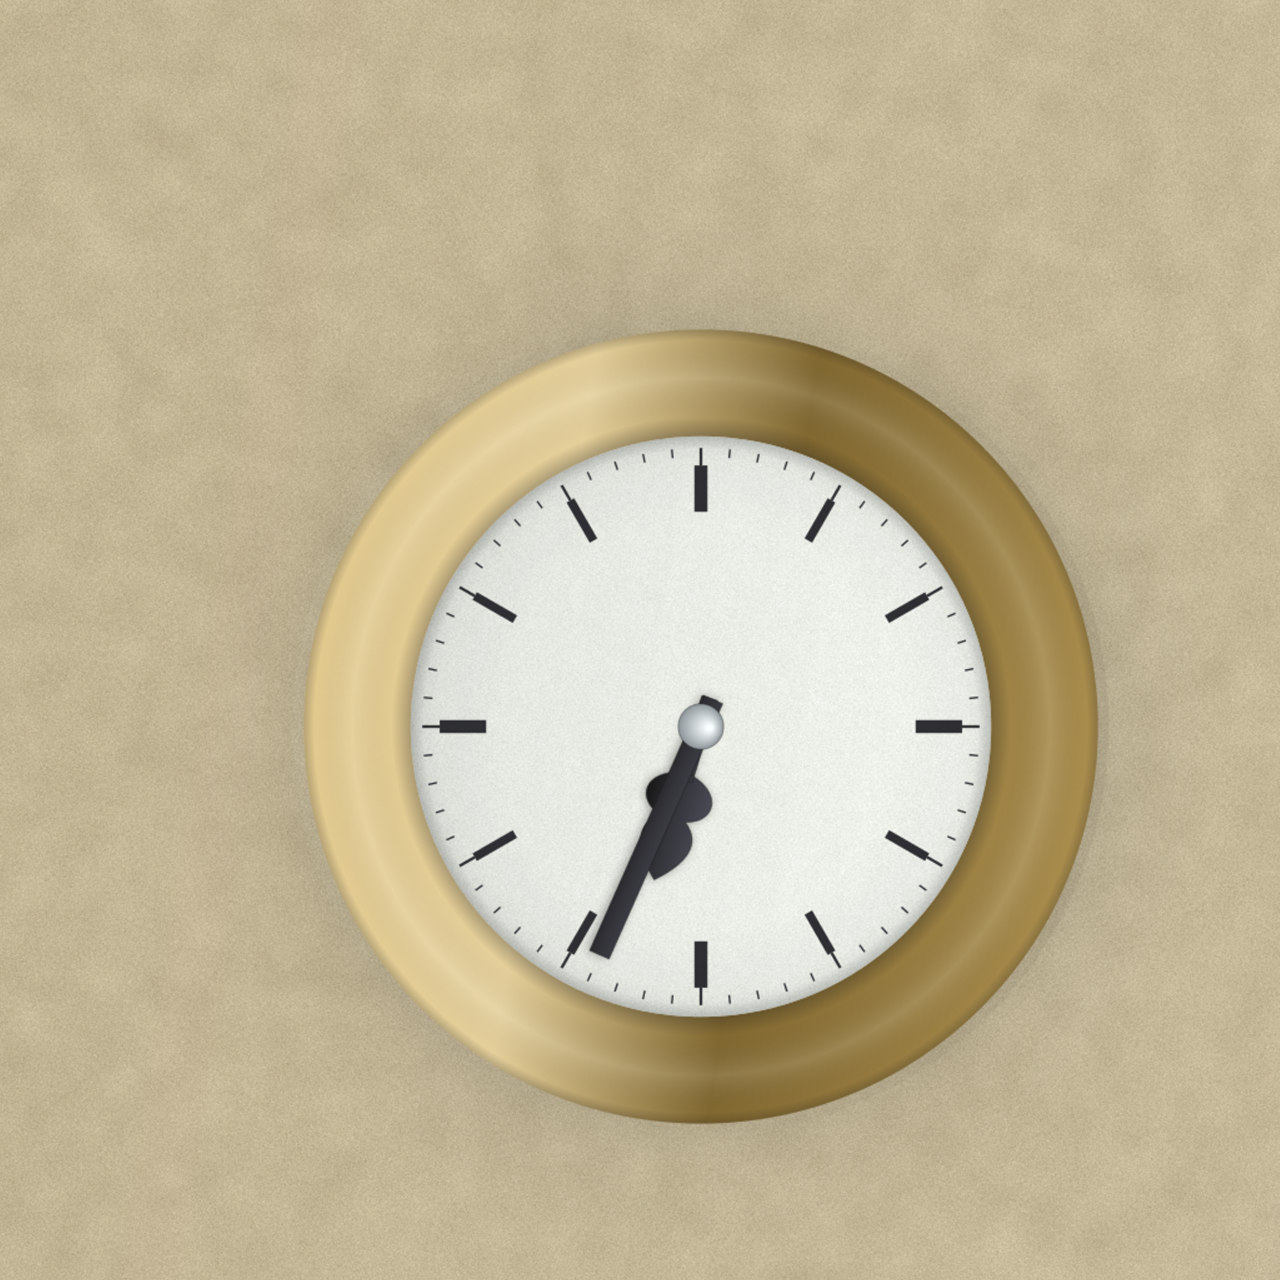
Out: {"hour": 6, "minute": 34}
